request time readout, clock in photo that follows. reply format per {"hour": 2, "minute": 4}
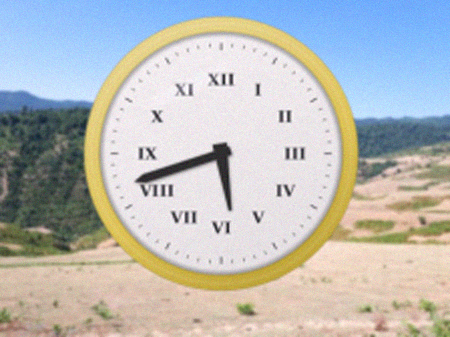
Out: {"hour": 5, "minute": 42}
